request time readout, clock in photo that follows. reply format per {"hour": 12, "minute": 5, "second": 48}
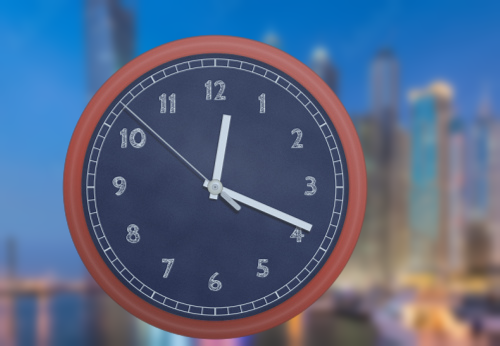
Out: {"hour": 12, "minute": 18, "second": 52}
